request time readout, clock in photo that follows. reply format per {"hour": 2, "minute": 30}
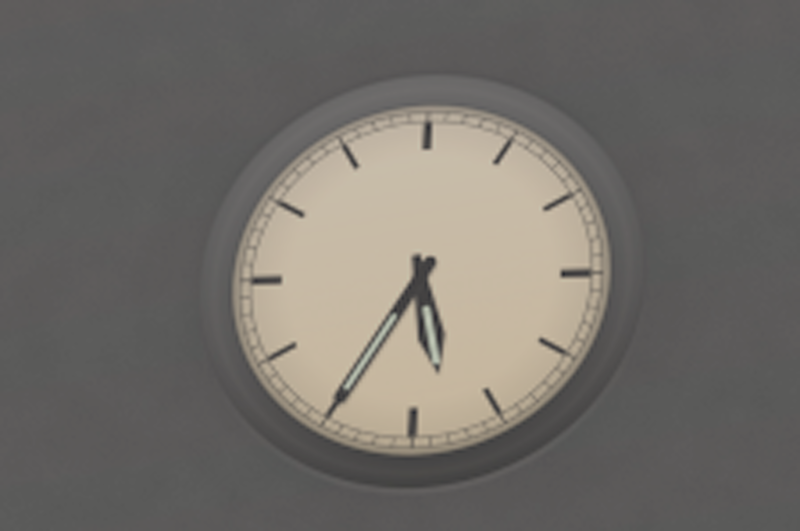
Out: {"hour": 5, "minute": 35}
